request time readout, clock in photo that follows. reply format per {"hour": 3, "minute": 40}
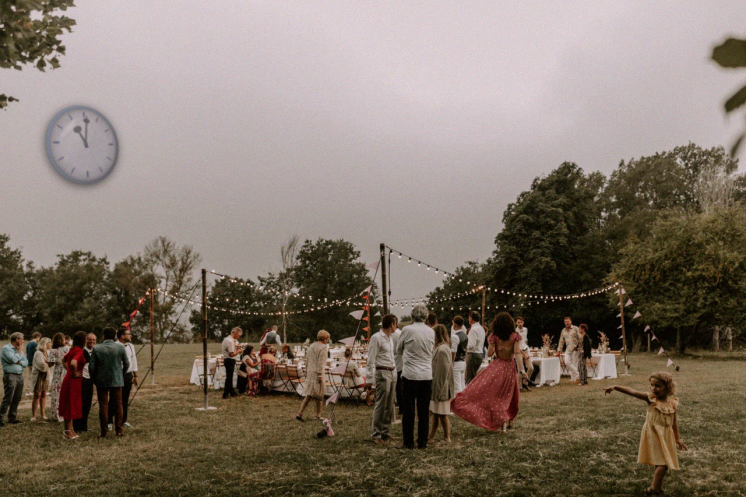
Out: {"hour": 11, "minute": 1}
